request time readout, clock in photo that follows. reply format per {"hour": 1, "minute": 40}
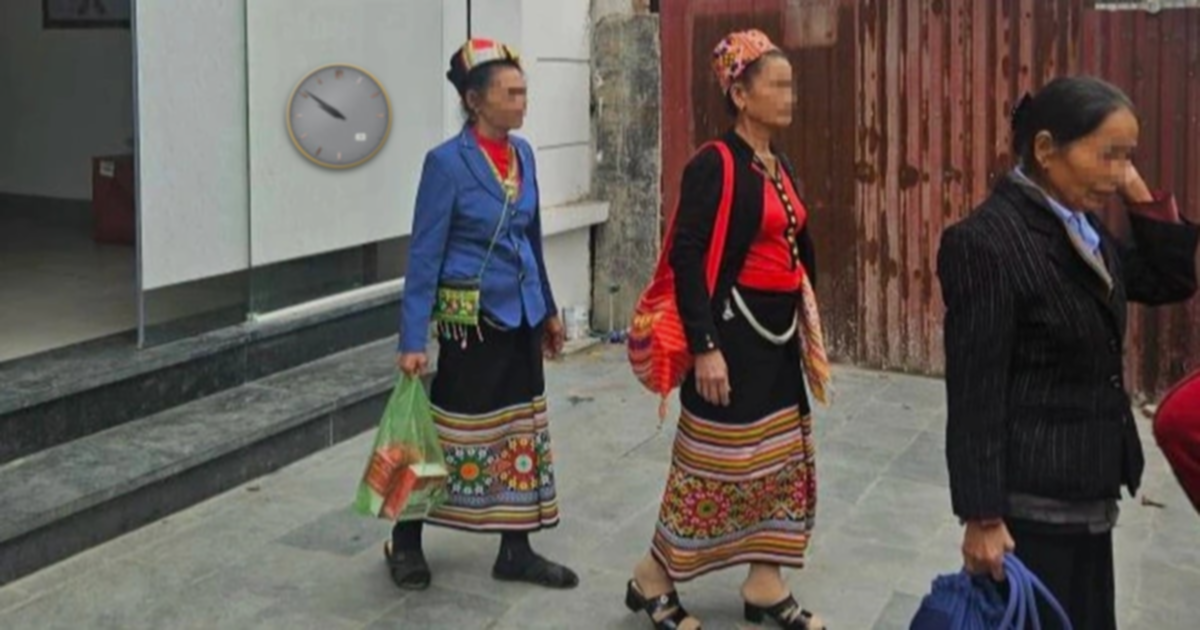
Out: {"hour": 9, "minute": 51}
